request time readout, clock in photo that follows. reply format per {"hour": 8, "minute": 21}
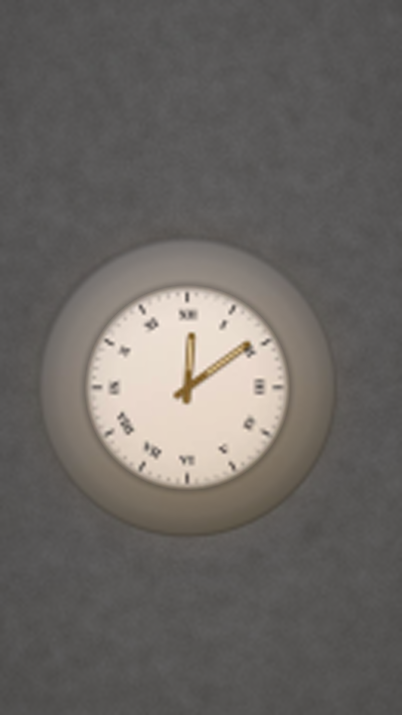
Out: {"hour": 12, "minute": 9}
